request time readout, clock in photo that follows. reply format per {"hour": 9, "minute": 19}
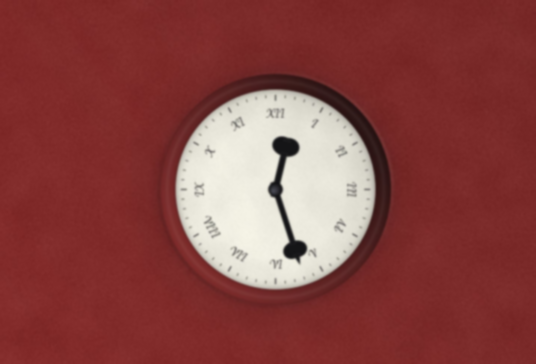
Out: {"hour": 12, "minute": 27}
